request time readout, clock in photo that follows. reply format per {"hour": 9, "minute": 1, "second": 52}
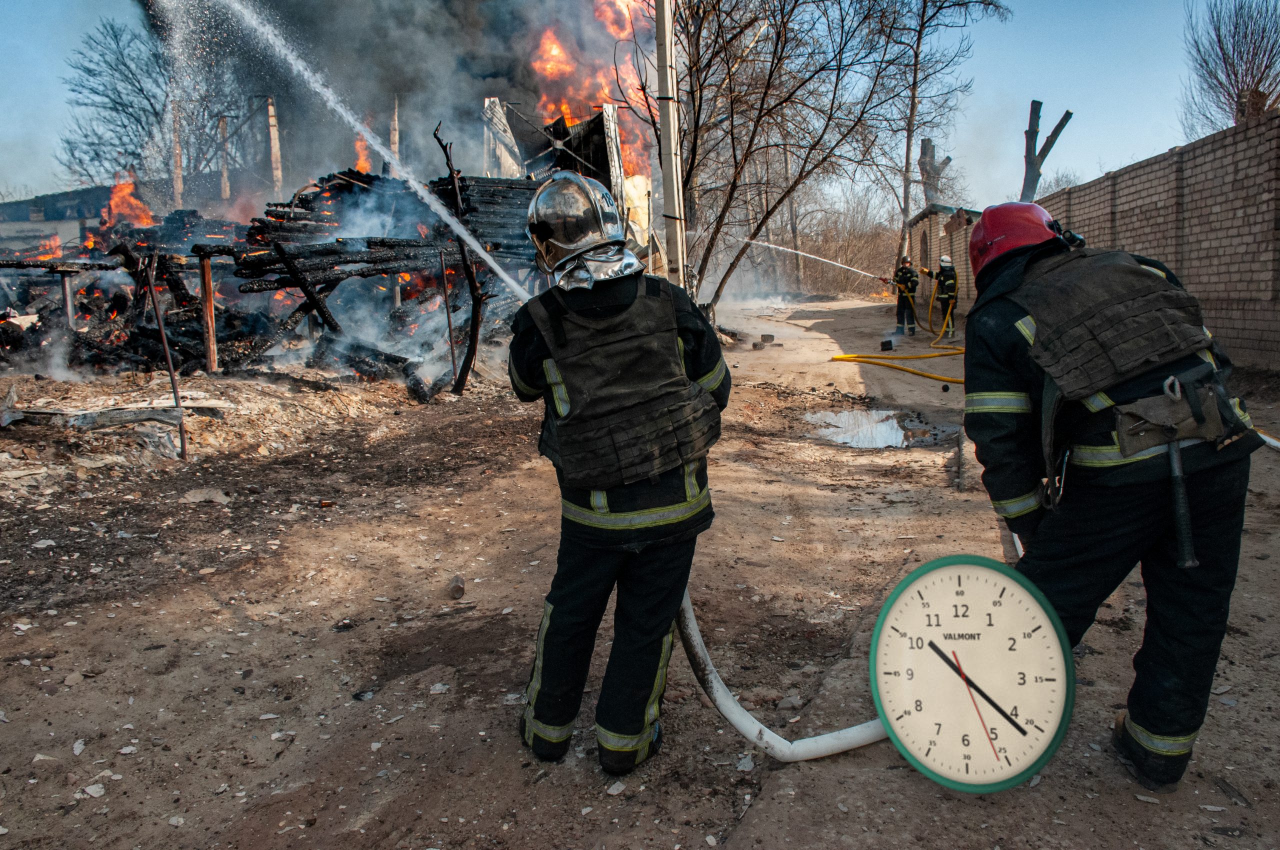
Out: {"hour": 10, "minute": 21, "second": 26}
